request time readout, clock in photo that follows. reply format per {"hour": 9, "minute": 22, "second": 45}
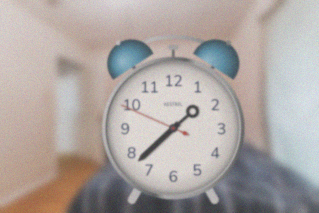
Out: {"hour": 1, "minute": 37, "second": 49}
